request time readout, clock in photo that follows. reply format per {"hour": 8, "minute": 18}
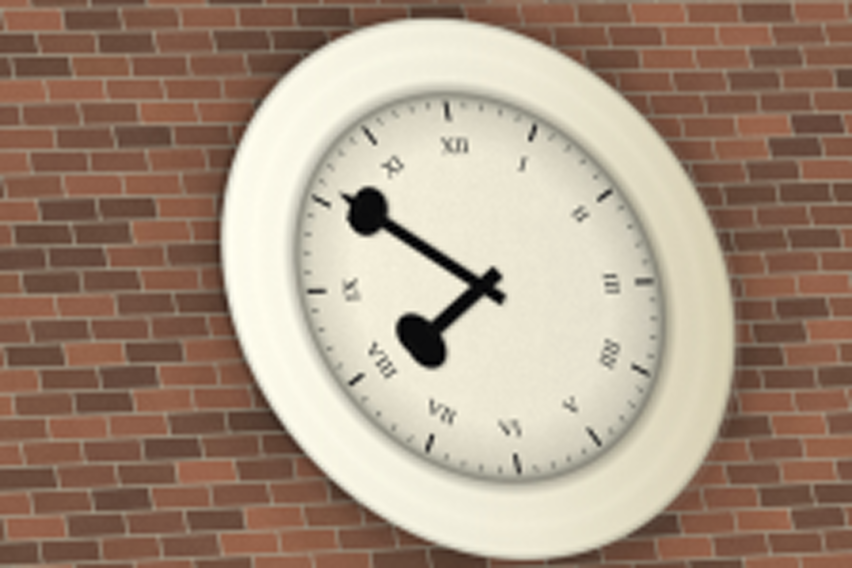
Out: {"hour": 7, "minute": 51}
